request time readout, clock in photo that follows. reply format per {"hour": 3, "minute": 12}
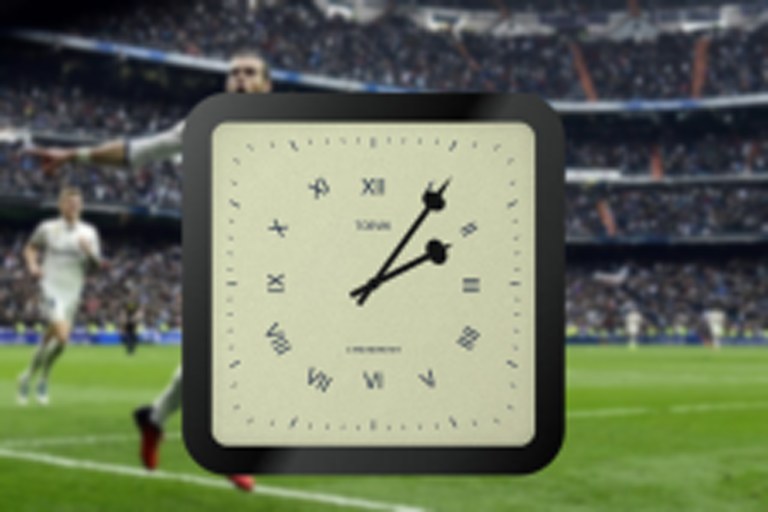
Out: {"hour": 2, "minute": 6}
